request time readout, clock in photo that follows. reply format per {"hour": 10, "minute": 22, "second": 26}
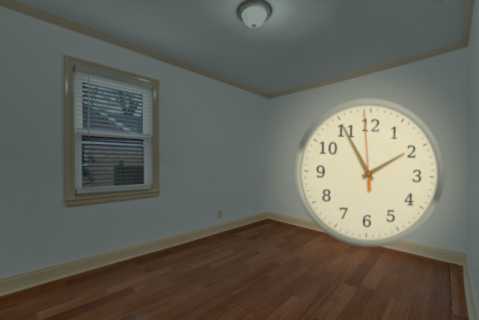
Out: {"hour": 1, "minute": 54, "second": 59}
